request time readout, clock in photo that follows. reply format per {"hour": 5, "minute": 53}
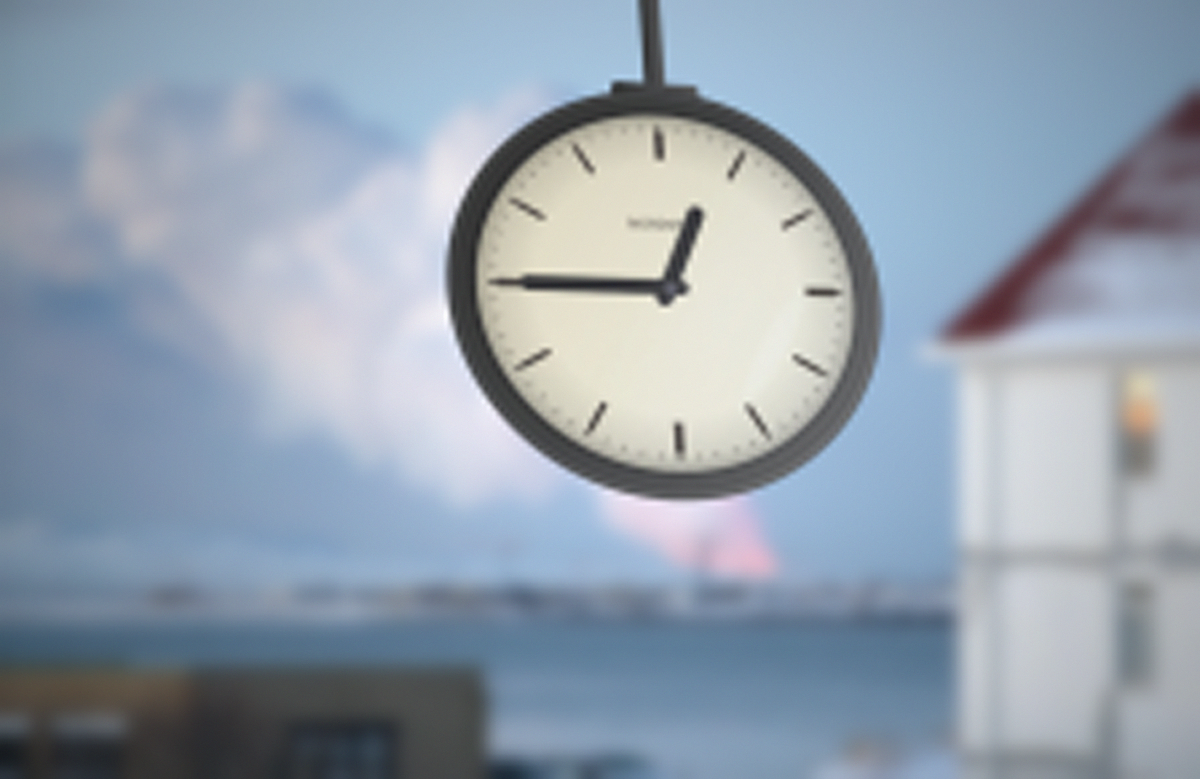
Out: {"hour": 12, "minute": 45}
